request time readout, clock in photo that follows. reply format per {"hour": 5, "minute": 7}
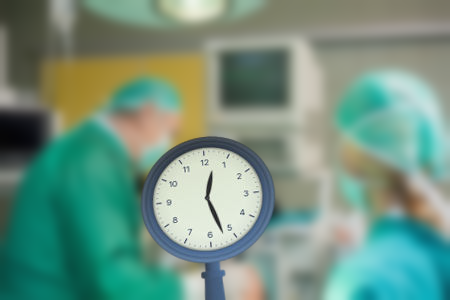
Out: {"hour": 12, "minute": 27}
